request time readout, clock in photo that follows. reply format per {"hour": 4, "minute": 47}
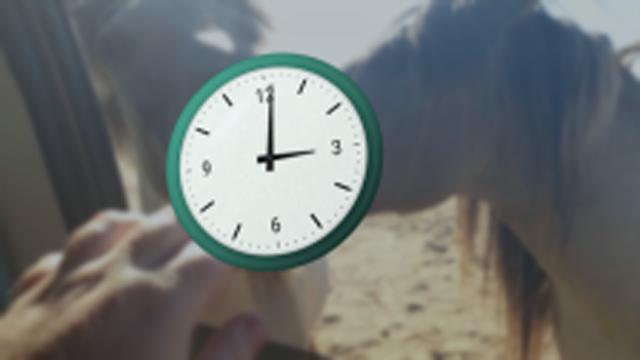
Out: {"hour": 3, "minute": 1}
